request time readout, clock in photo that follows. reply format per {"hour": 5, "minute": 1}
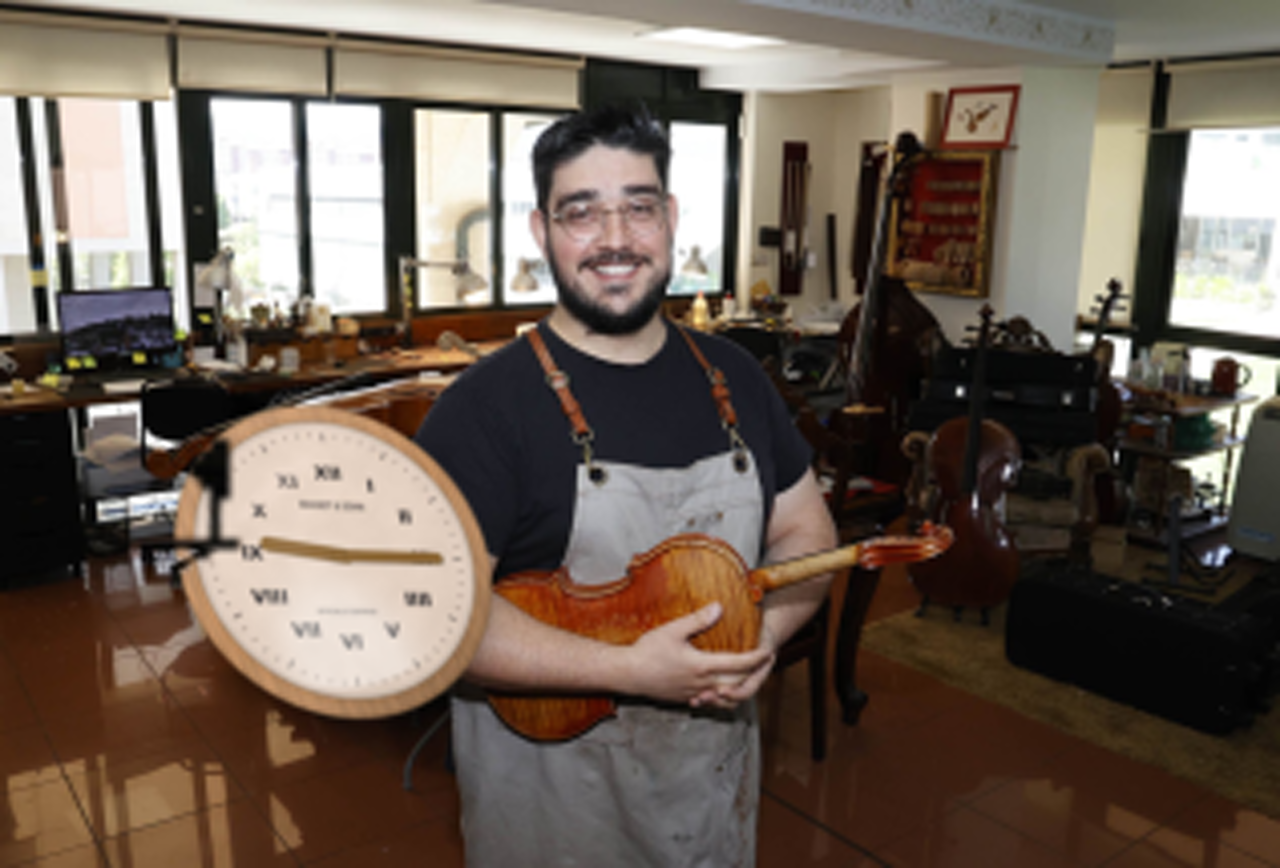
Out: {"hour": 9, "minute": 15}
